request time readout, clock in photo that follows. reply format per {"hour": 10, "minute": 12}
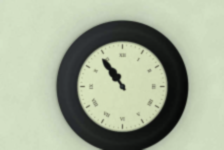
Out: {"hour": 10, "minute": 54}
